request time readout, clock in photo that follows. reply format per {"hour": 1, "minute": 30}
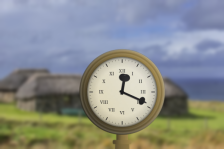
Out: {"hour": 12, "minute": 19}
